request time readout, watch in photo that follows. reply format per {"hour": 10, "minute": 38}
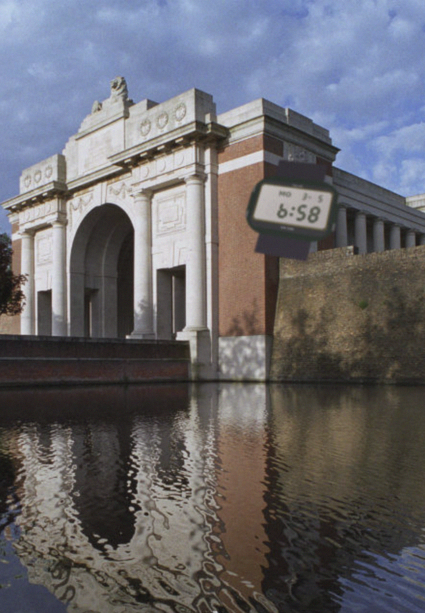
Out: {"hour": 6, "minute": 58}
